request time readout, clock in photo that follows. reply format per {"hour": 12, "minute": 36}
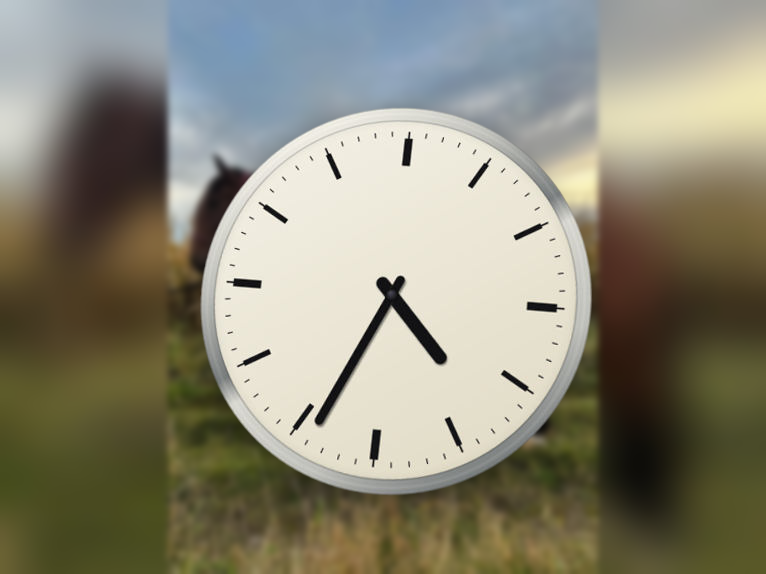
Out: {"hour": 4, "minute": 34}
